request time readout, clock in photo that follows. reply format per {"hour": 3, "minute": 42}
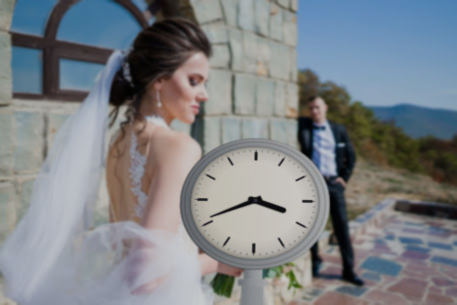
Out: {"hour": 3, "minute": 41}
